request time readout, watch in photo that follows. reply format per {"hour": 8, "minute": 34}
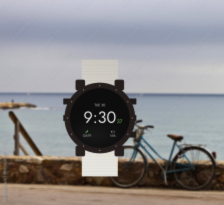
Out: {"hour": 9, "minute": 30}
